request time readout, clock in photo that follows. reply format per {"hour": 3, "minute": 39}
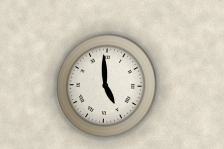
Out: {"hour": 4, "minute": 59}
